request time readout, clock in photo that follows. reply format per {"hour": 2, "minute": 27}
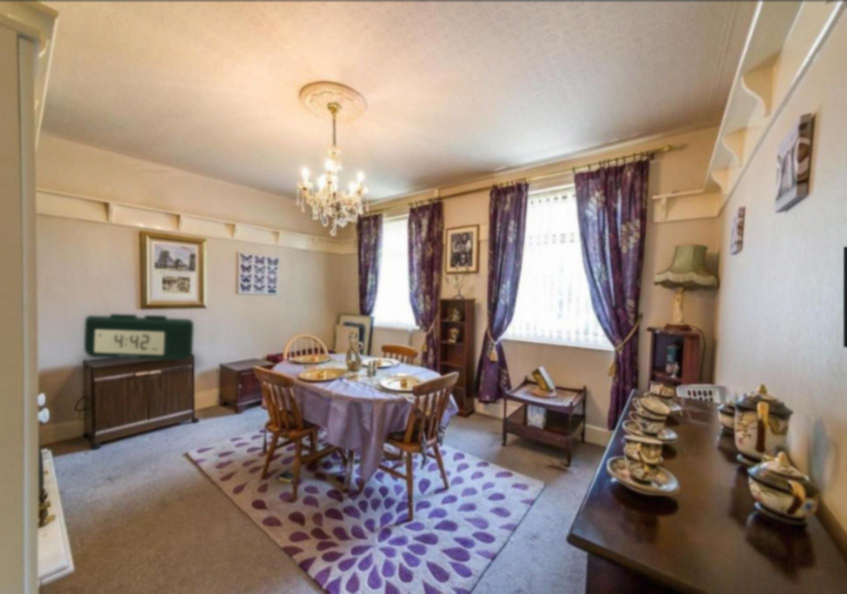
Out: {"hour": 4, "minute": 42}
